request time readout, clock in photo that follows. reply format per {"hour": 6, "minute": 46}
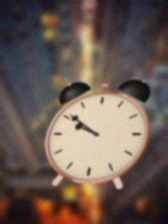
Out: {"hour": 9, "minute": 51}
